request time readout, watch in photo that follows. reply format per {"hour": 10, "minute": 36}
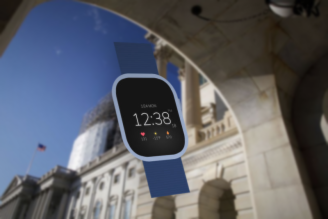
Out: {"hour": 12, "minute": 38}
